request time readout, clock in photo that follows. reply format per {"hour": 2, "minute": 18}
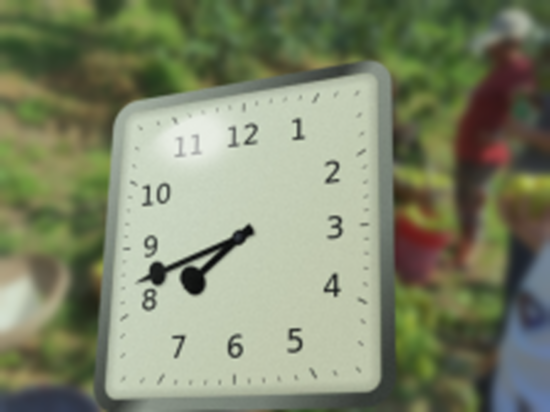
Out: {"hour": 7, "minute": 42}
